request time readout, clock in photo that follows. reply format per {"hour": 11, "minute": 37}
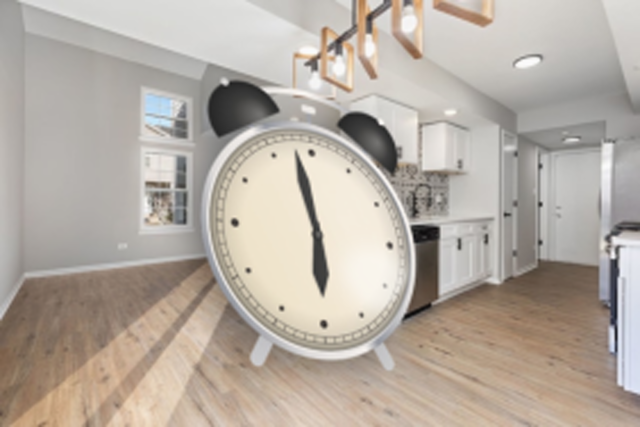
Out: {"hour": 5, "minute": 58}
